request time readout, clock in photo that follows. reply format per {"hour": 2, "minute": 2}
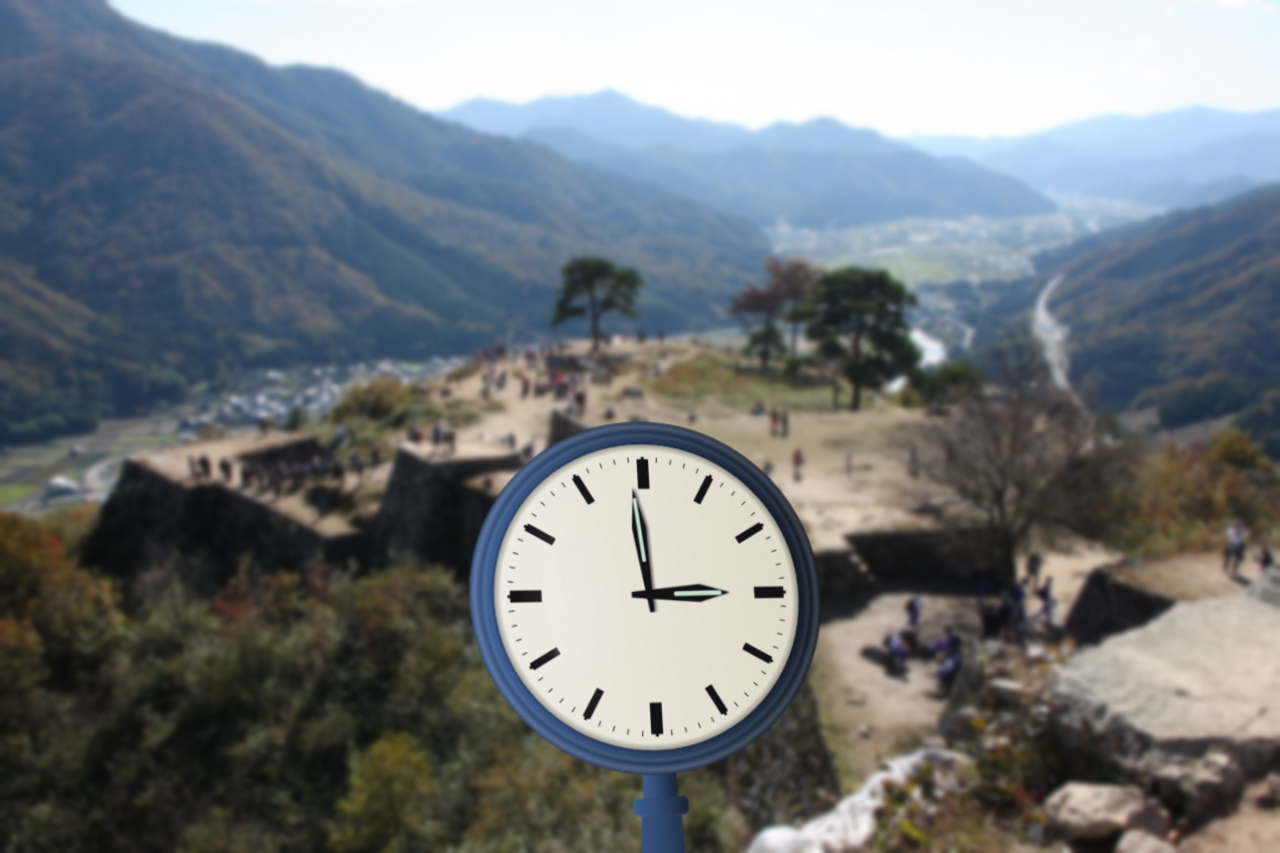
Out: {"hour": 2, "minute": 59}
